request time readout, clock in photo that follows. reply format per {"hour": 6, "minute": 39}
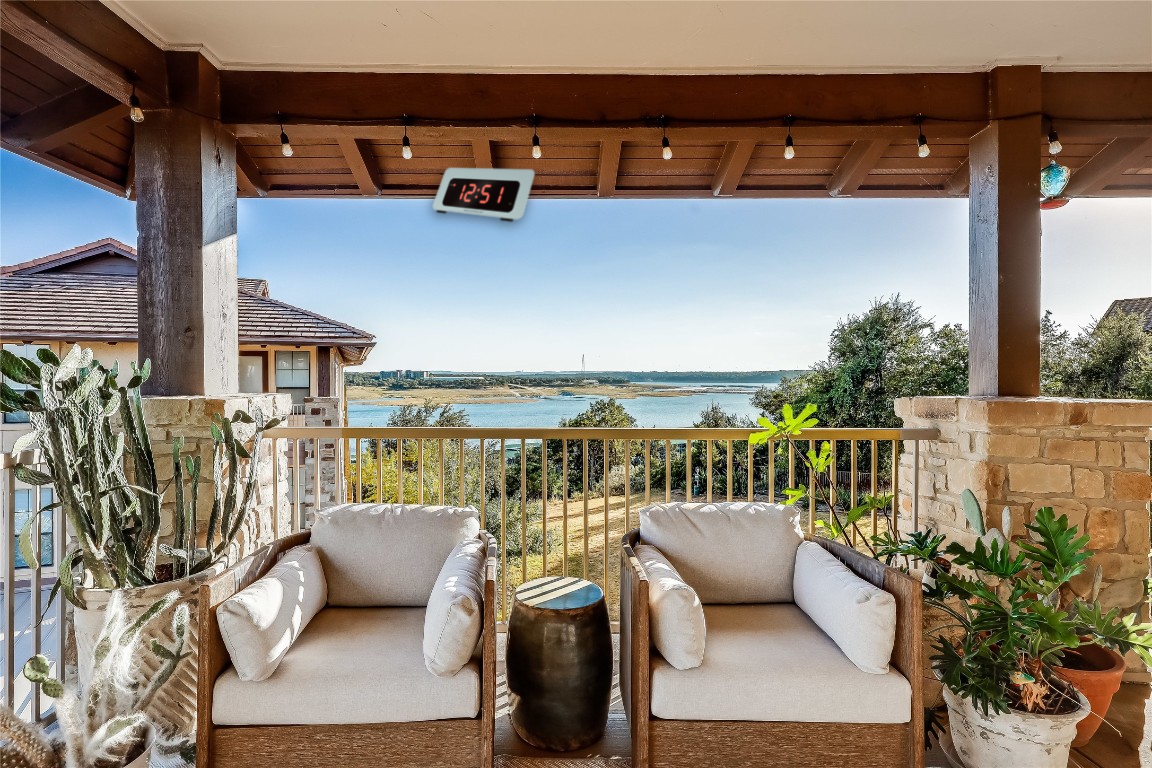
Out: {"hour": 12, "minute": 51}
